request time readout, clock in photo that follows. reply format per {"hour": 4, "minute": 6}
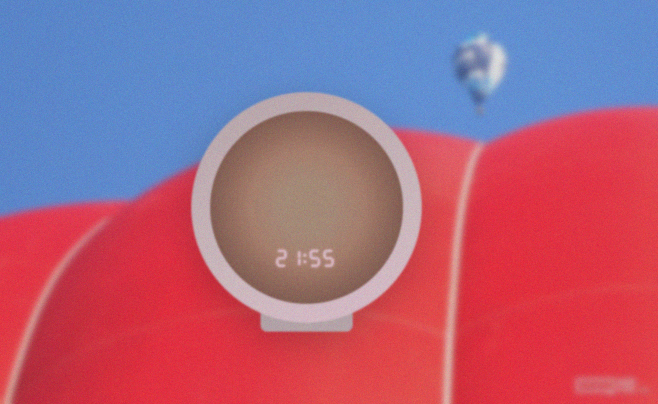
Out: {"hour": 21, "minute": 55}
